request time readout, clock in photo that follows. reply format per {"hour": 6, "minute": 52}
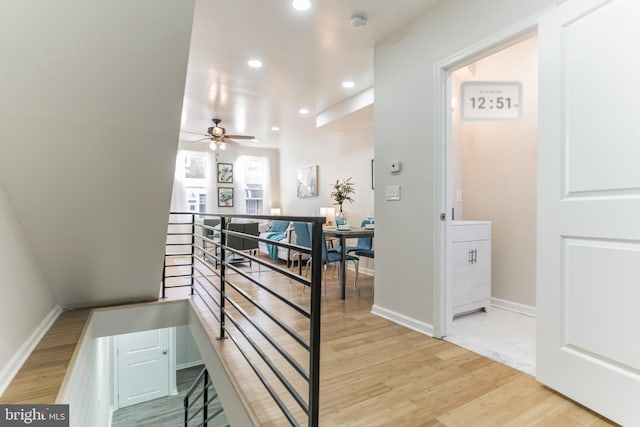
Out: {"hour": 12, "minute": 51}
